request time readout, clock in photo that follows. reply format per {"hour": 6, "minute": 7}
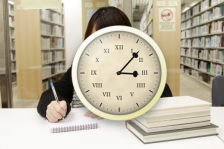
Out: {"hour": 3, "minute": 7}
